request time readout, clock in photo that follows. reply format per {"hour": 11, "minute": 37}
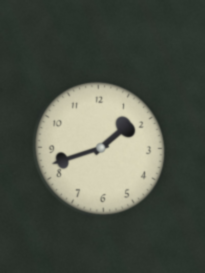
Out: {"hour": 1, "minute": 42}
